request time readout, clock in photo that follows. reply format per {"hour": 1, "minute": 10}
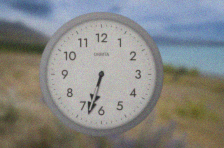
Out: {"hour": 6, "minute": 33}
